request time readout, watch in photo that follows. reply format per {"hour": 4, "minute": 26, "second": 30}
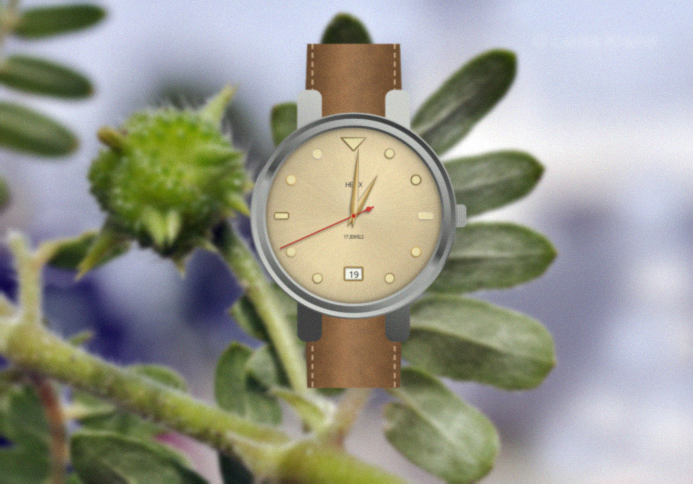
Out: {"hour": 1, "minute": 0, "second": 41}
